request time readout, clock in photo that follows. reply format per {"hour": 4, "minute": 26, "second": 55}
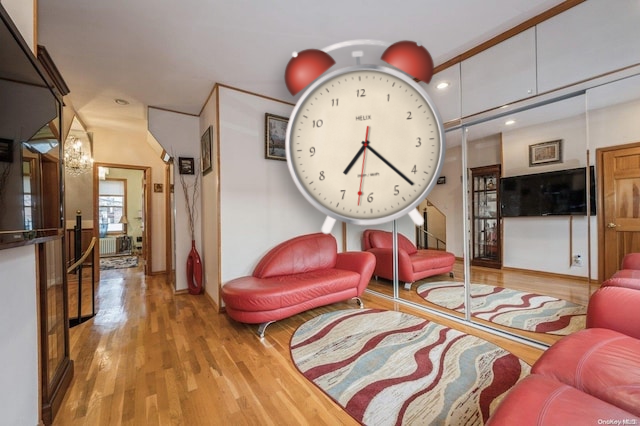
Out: {"hour": 7, "minute": 22, "second": 32}
